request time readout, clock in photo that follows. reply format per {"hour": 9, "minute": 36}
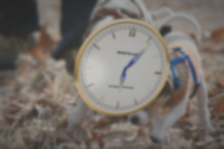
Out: {"hour": 6, "minute": 6}
